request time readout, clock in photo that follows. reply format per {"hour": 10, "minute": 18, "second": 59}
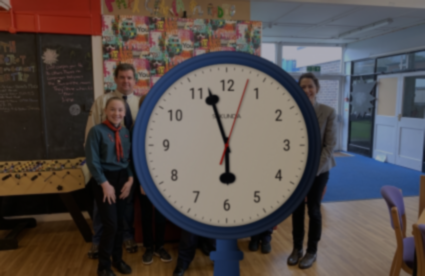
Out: {"hour": 5, "minute": 57, "second": 3}
